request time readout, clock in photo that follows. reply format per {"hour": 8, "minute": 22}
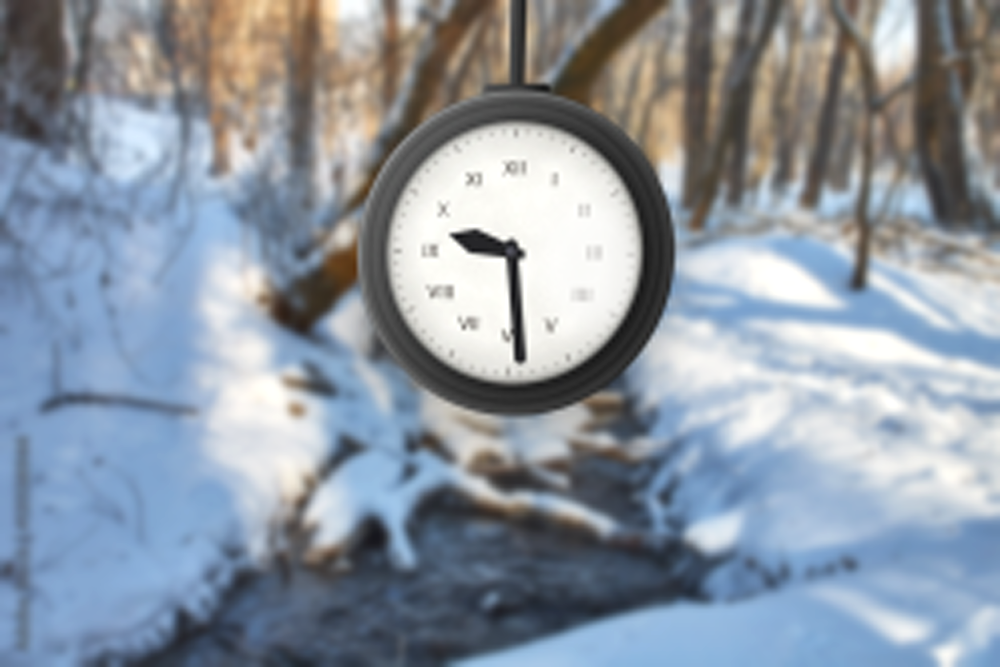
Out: {"hour": 9, "minute": 29}
